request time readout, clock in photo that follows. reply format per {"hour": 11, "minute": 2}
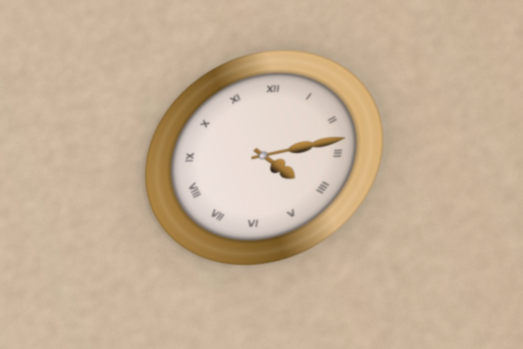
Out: {"hour": 4, "minute": 13}
